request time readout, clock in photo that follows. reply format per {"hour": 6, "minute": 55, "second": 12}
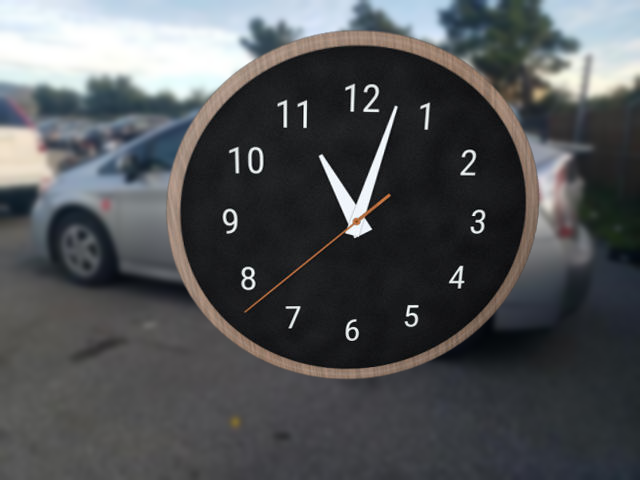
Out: {"hour": 11, "minute": 2, "second": 38}
